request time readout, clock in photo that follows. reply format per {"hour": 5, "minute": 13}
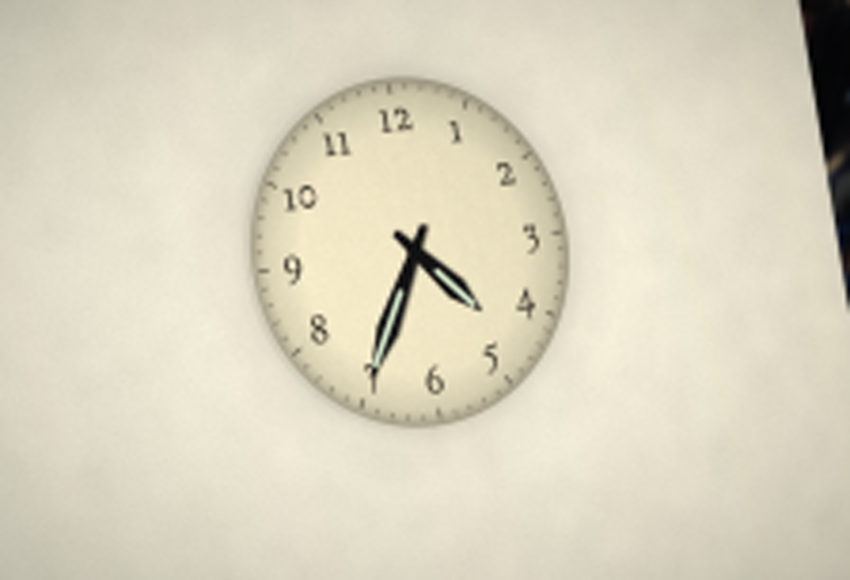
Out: {"hour": 4, "minute": 35}
